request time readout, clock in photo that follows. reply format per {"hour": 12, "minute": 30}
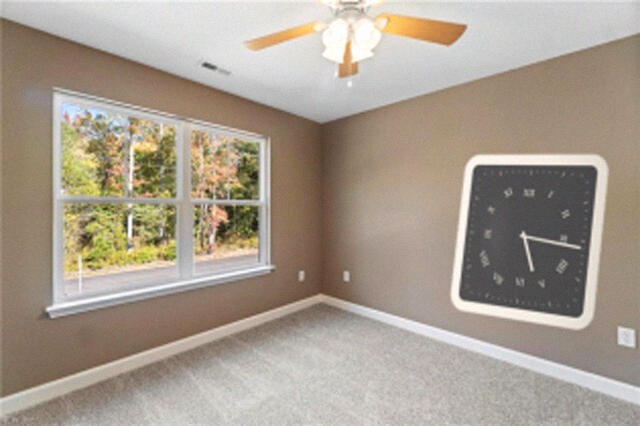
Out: {"hour": 5, "minute": 16}
